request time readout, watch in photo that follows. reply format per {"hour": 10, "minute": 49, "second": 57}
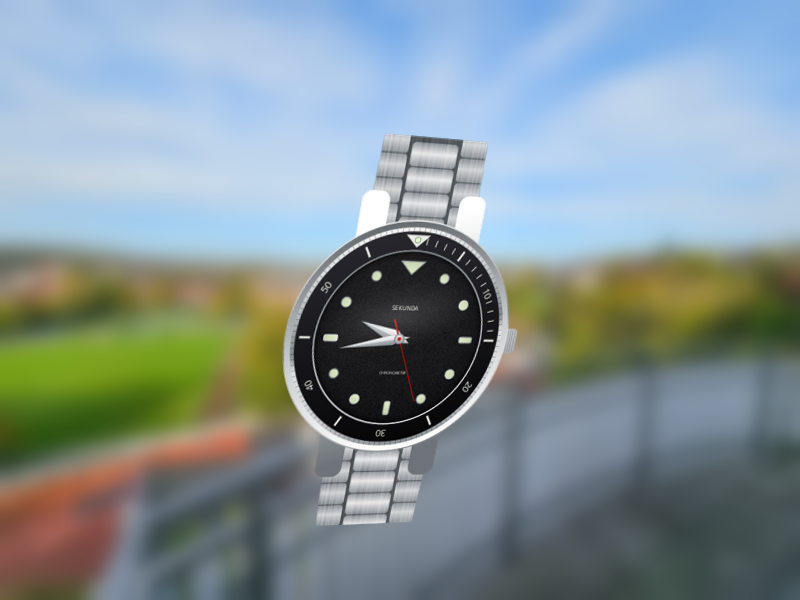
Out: {"hour": 9, "minute": 43, "second": 26}
